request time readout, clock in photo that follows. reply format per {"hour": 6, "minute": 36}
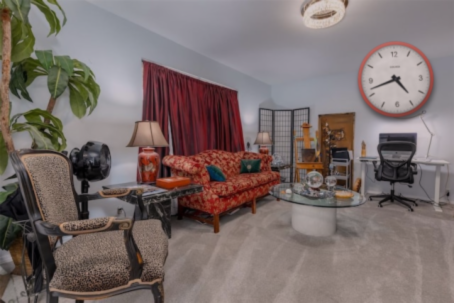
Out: {"hour": 4, "minute": 42}
